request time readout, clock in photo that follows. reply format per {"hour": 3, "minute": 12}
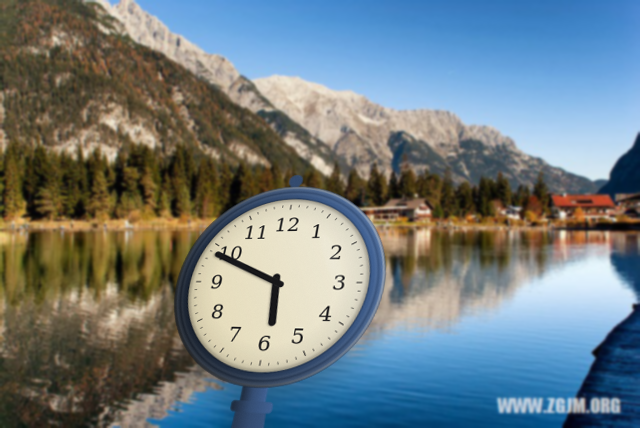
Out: {"hour": 5, "minute": 49}
